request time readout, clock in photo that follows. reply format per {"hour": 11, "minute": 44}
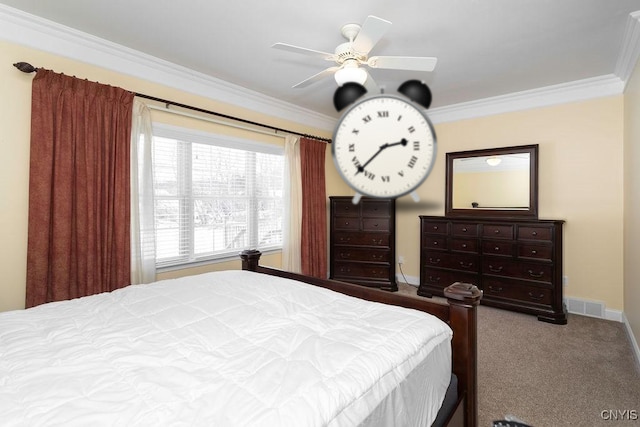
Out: {"hour": 2, "minute": 38}
